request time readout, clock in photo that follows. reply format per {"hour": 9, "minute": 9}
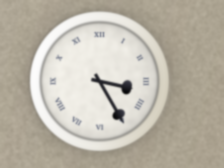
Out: {"hour": 3, "minute": 25}
